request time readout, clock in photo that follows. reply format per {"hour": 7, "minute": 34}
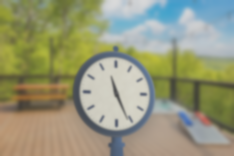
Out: {"hour": 11, "minute": 26}
